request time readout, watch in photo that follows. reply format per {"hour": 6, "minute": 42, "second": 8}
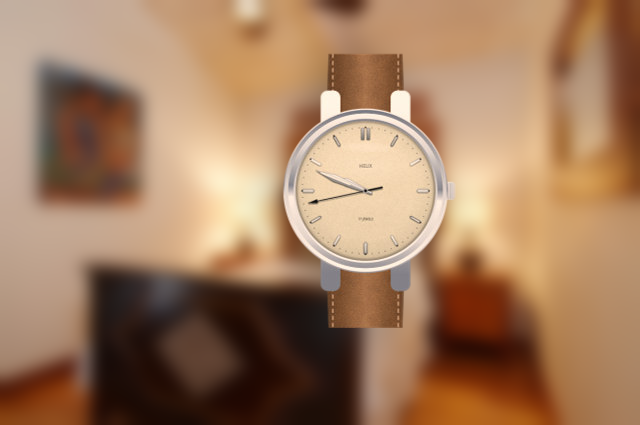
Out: {"hour": 9, "minute": 48, "second": 43}
